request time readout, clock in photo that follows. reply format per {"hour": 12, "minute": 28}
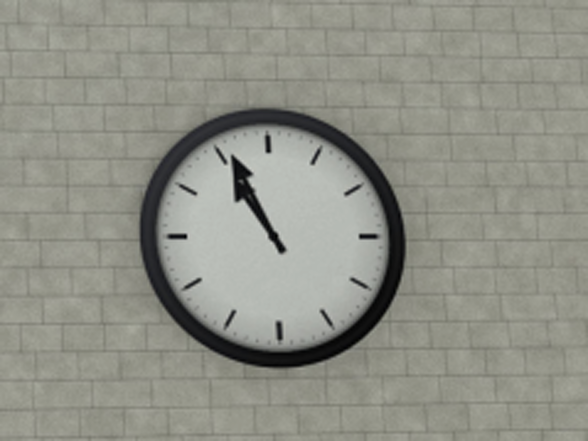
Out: {"hour": 10, "minute": 56}
